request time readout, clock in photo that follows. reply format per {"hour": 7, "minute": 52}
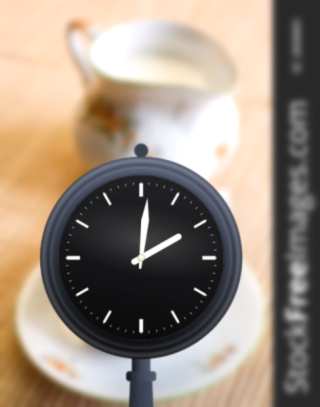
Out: {"hour": 2, "minute": 1}
